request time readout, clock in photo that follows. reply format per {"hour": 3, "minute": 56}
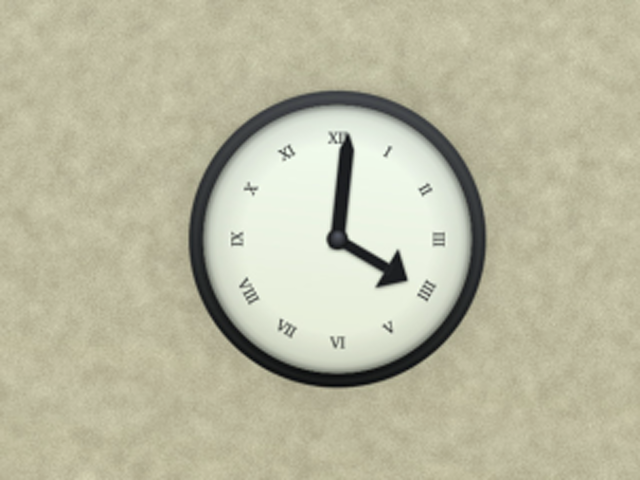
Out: {"hour": 4, "minute": 1}
